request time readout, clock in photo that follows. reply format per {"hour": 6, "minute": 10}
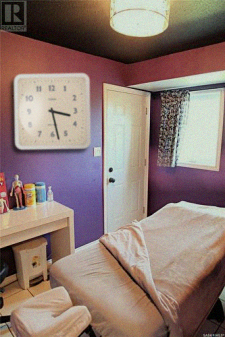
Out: {"hour": 3, "minute": 28}
